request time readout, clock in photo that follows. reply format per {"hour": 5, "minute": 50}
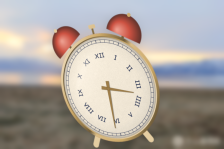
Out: {"hour": 3, "minute": 31}
